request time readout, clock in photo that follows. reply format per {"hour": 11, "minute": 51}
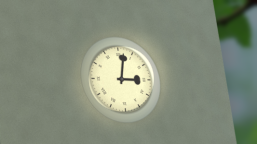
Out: {"hour": 3, "minute": 2}
